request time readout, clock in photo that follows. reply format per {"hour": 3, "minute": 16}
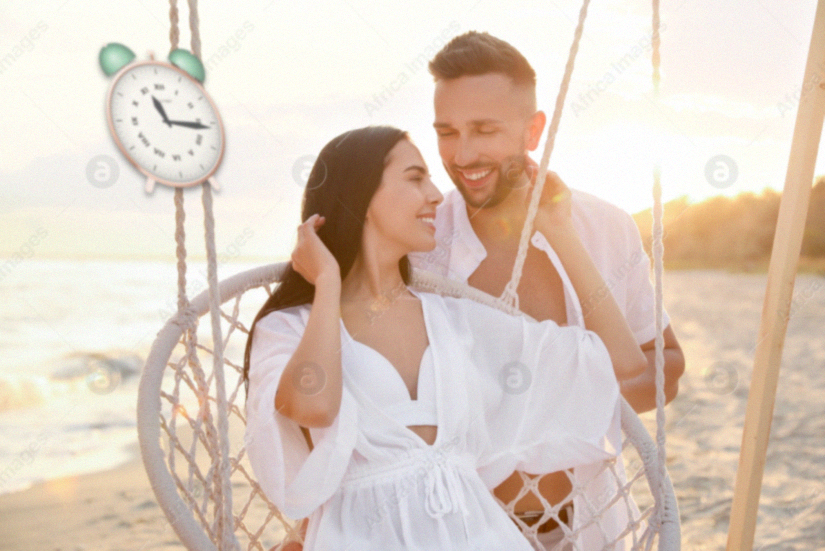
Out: {"hour": 11, "minute": 16}
